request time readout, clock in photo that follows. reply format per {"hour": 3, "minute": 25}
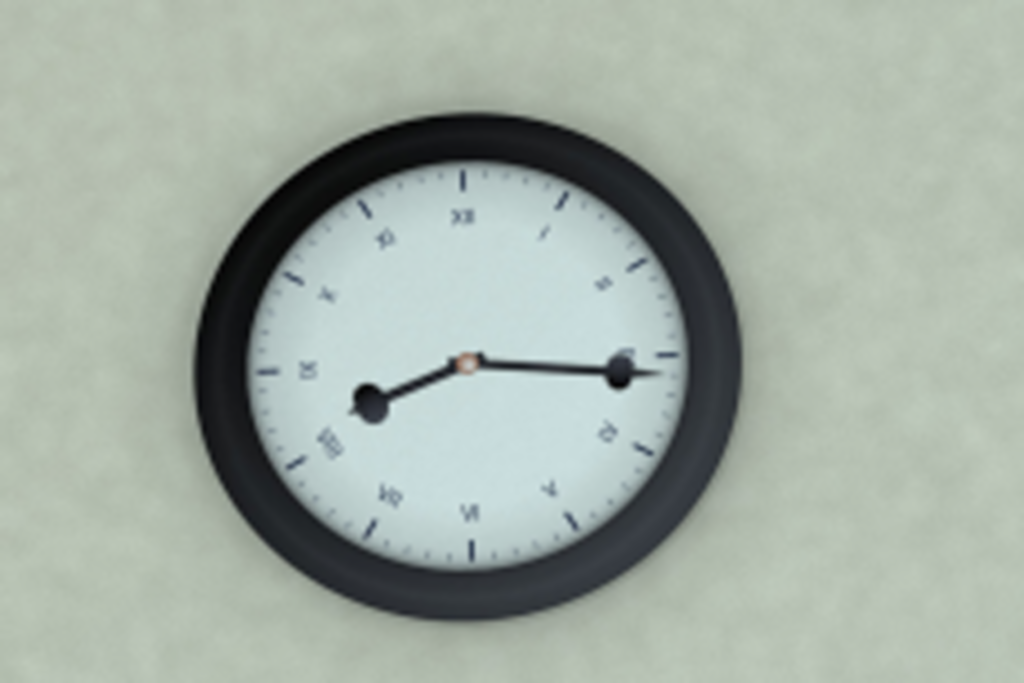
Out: {"hour": 8, "minute": 16}
